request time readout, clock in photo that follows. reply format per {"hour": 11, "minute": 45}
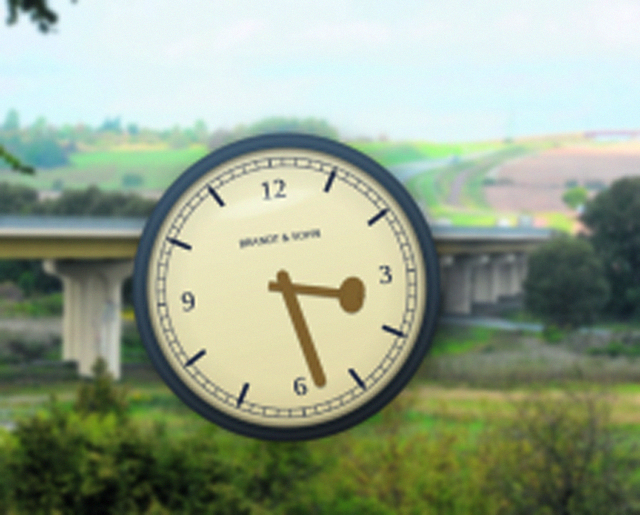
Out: {"hour": 3, "minute": 28}
